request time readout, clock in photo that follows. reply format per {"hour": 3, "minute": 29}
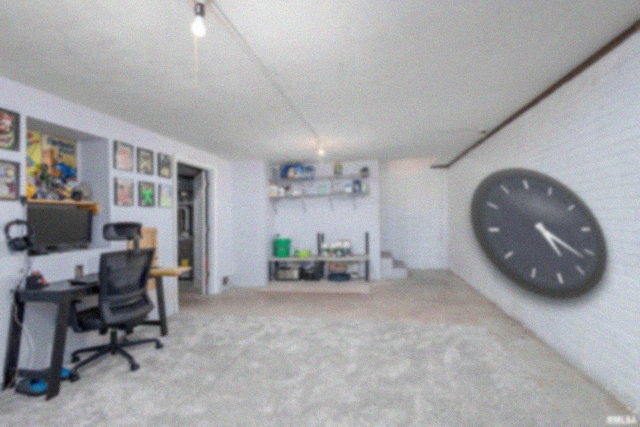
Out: {"hour": 5, "minute": 22}
